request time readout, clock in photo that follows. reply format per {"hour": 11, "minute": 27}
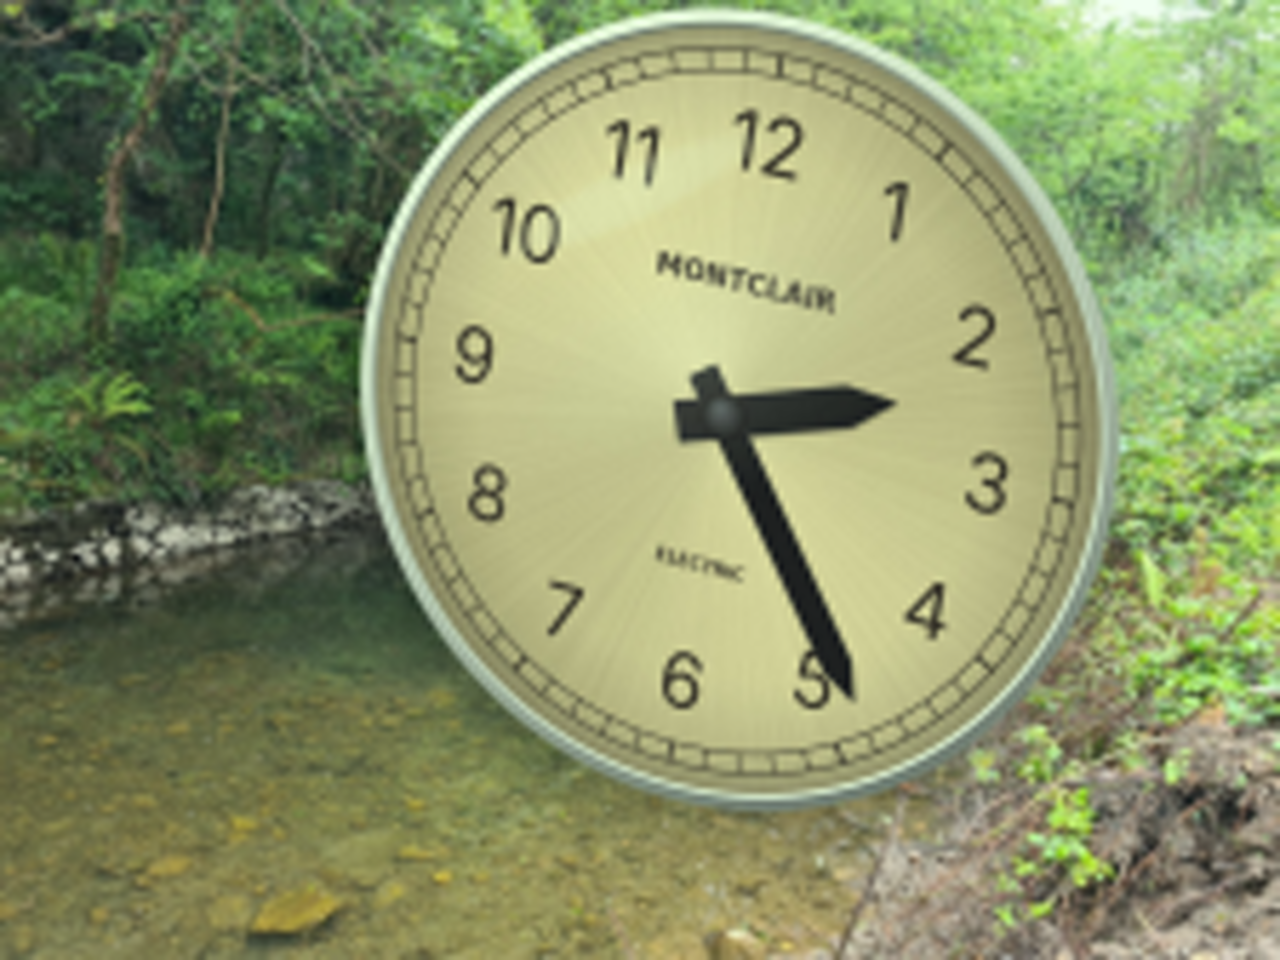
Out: {"hour": 2, "minute": 24}
